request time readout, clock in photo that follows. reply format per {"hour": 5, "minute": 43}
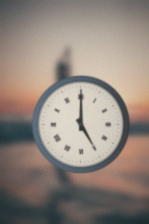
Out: {"hour": 5, "minute": 0}
